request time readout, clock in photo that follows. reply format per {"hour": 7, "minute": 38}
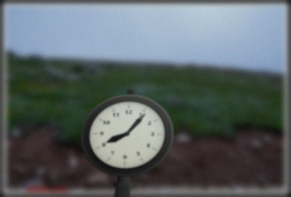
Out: {"hour": 8, "minute": 6}
